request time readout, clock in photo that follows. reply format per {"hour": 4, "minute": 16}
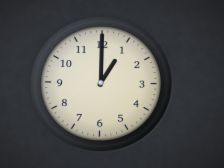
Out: {"hour": 1, "minute": 0}
